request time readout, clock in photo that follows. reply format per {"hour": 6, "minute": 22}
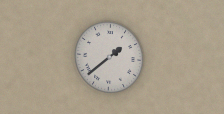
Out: {"hour": 1, "minute": 38}
